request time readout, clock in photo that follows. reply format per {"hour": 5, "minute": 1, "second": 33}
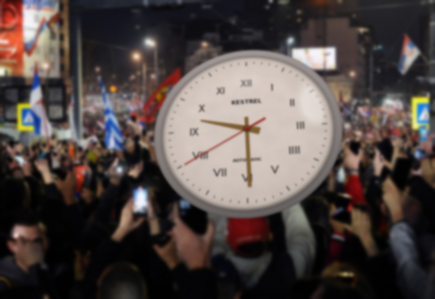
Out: {"hour": 9, "minute": 29, "second": 40}
